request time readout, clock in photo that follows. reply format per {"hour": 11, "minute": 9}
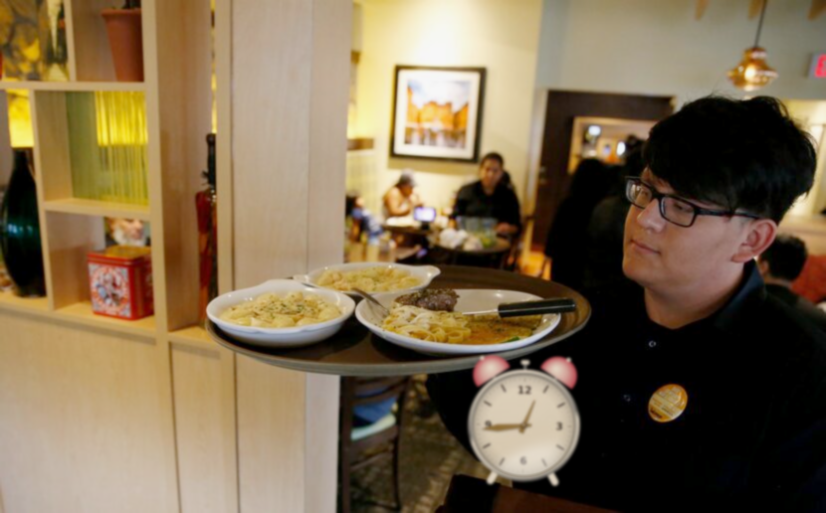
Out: {"hour": 12, "minute": 44}
